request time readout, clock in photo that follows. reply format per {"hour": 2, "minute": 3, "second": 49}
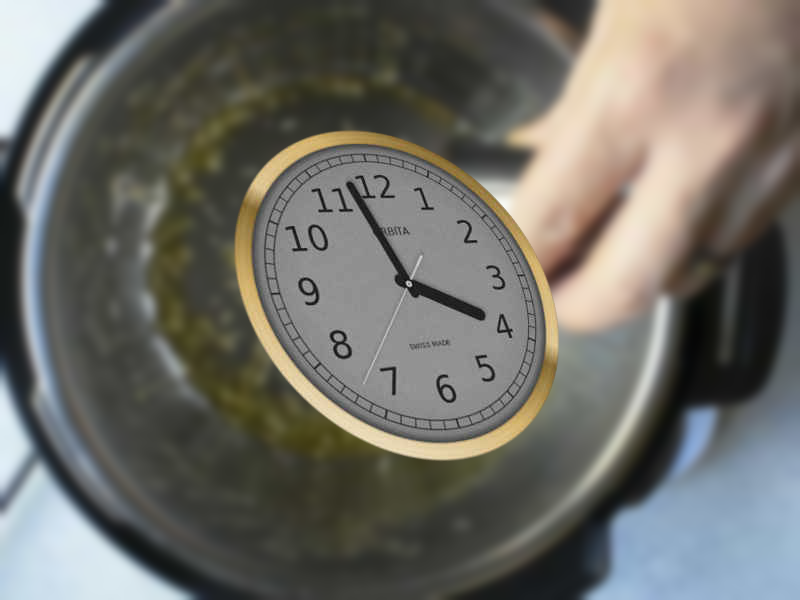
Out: {"hour": 3, "minute": 57, "second": 37}
